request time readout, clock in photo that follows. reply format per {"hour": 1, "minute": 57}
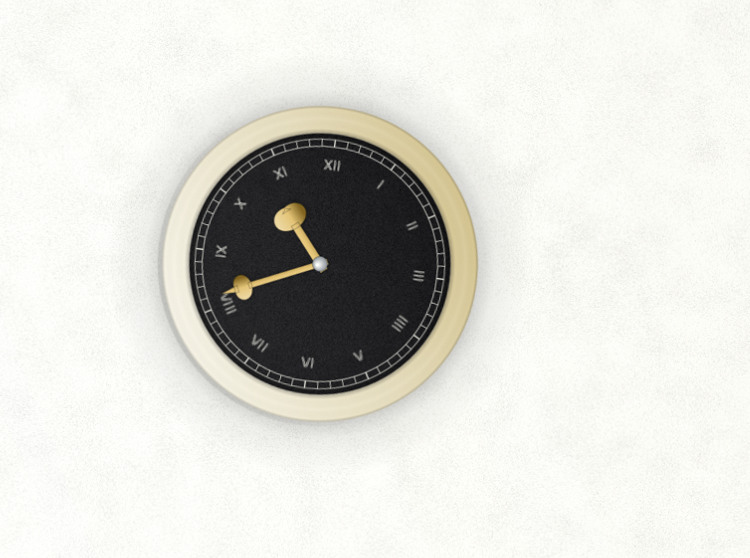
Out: {"hour": 10, "minute": 41}
